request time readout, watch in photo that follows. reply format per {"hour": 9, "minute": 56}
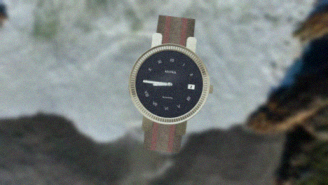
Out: {"hour": 8, "minute": 45}
